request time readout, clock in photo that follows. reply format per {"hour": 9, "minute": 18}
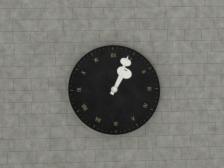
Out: {"hour": 1, "minute": 4}
